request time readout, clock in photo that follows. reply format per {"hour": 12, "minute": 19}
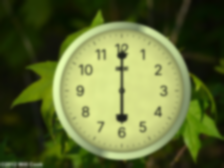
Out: {"hour": 6, "minute": 0}
